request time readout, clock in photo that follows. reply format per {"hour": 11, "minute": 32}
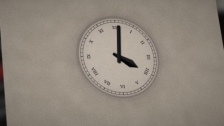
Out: {"hour": 4, "minute": 1}
